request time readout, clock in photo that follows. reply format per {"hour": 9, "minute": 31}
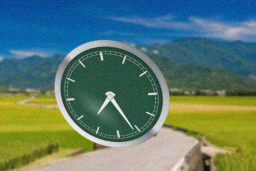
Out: {"hour": 7, "minute": 26}
